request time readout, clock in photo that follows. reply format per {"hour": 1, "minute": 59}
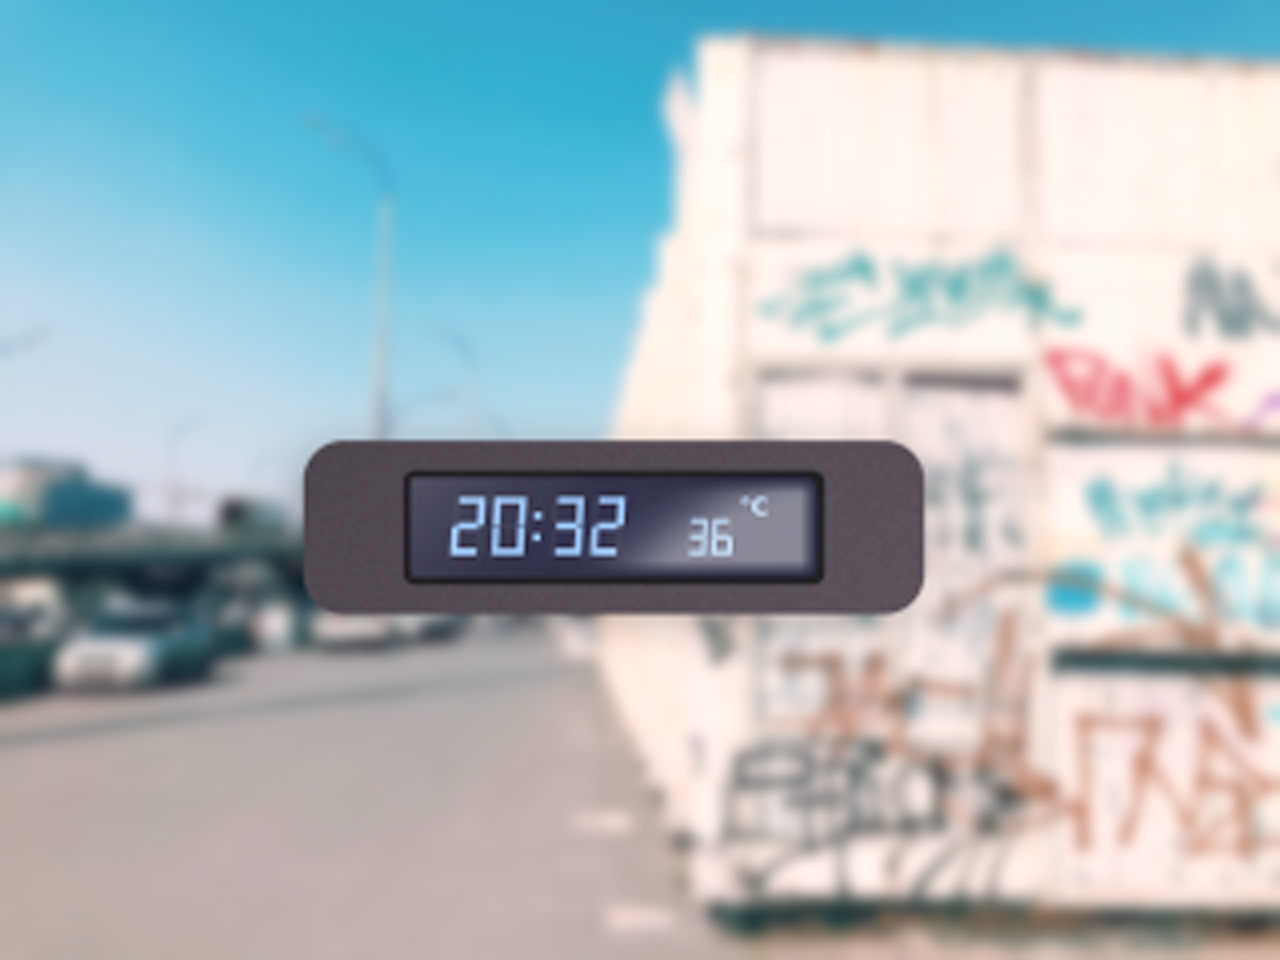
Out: {"hour": 20, "minute": 32}
